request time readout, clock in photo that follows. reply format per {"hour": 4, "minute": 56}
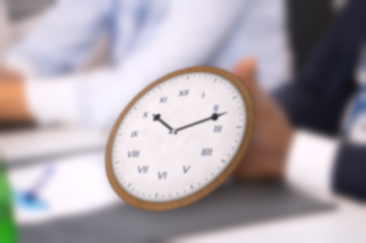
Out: {"hour": 10, "minute": 12}
